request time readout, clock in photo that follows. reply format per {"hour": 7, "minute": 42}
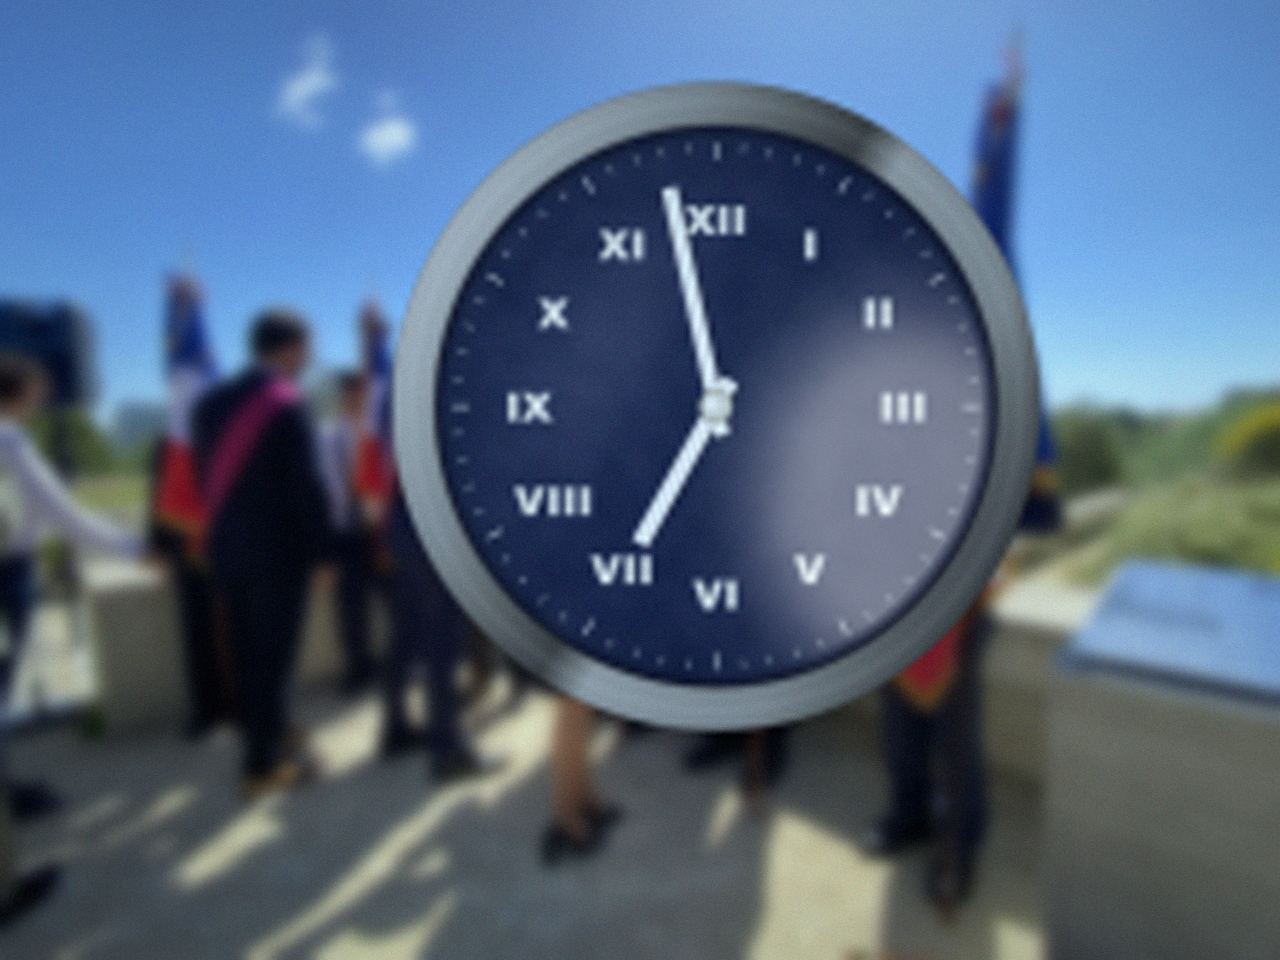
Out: {"hour": 6, "minute": 58}
